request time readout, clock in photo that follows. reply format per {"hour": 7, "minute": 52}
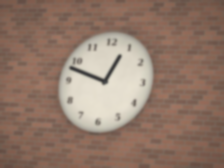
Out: {"hour": 12, "minute": 48}
